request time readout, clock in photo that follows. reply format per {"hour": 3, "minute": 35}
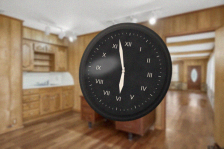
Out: {"hour": 5, "minute": 57}
